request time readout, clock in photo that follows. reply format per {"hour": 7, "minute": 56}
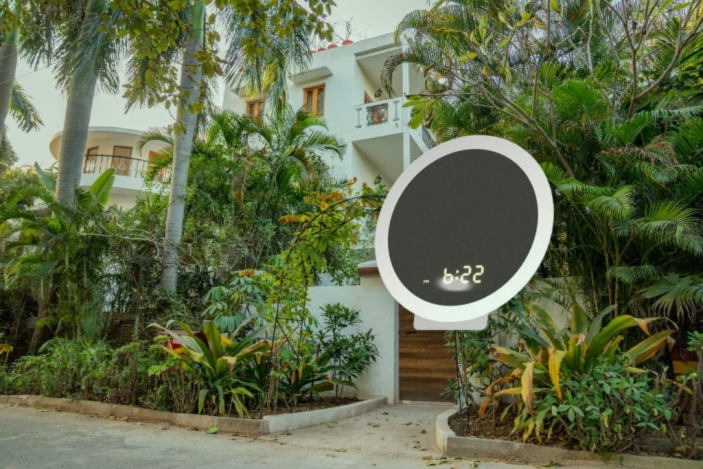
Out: {"hour": 6, "minute": 22}
